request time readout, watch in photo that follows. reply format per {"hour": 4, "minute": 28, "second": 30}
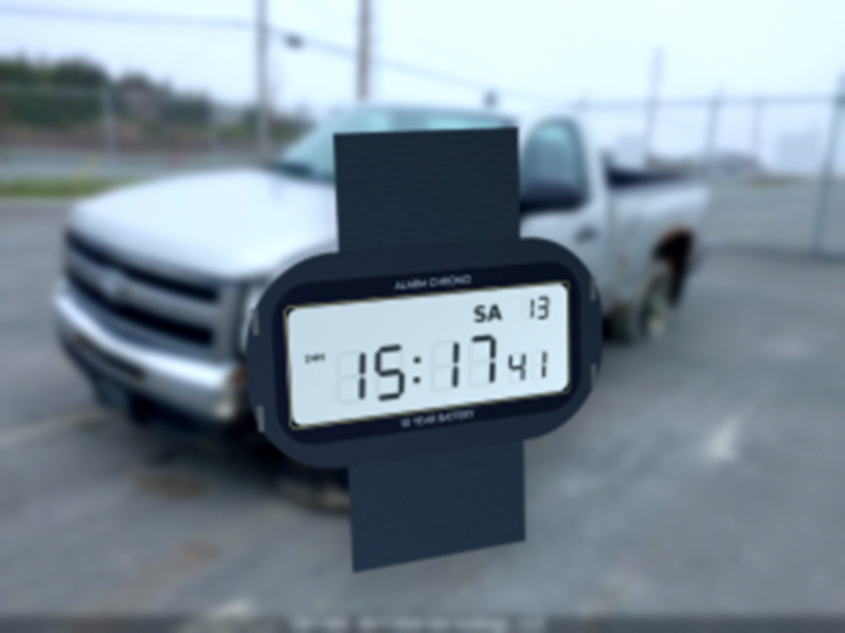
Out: {"hour": 15, "minute": 17, "second": 41}
